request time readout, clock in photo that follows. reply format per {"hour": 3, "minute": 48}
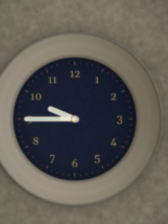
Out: {"hour": 9, "minute": 45}
